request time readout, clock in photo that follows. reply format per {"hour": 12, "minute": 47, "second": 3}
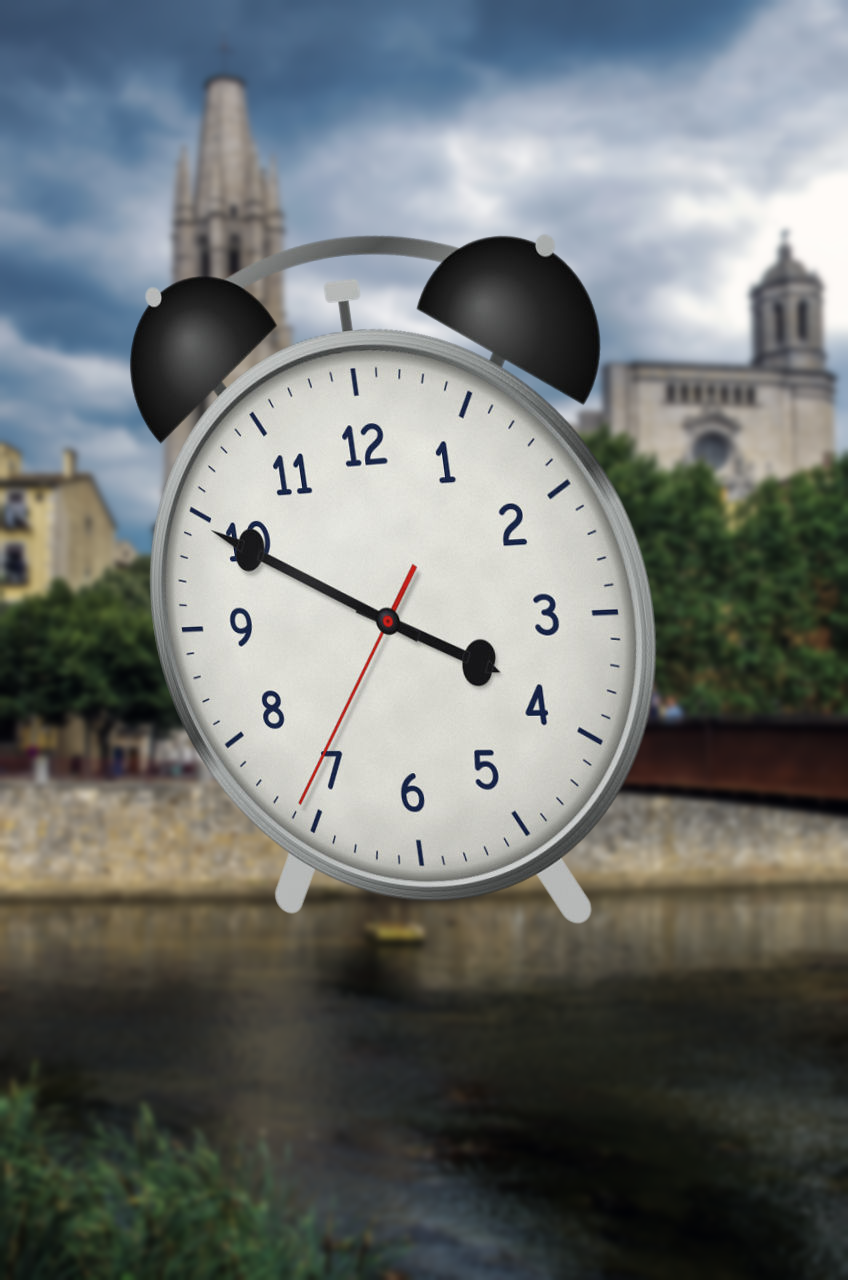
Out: {"hour": 3, "minute": 49, "second": 36}
